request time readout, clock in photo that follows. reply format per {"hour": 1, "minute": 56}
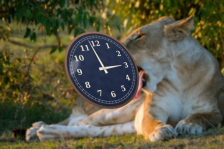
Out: {"hour": 2, "minute": 58}
